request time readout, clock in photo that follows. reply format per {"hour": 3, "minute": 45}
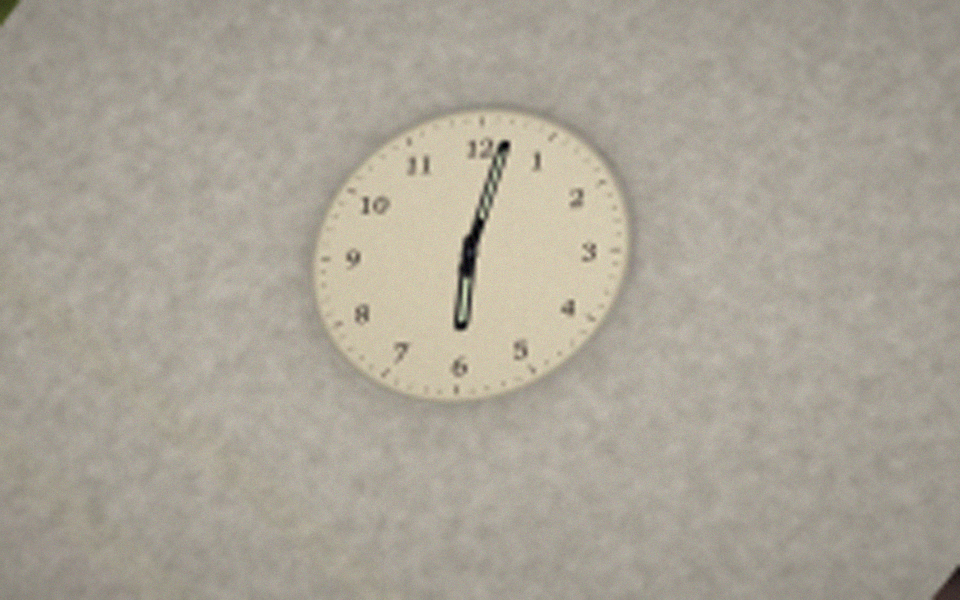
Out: {"hour": 6, "minute": 2}
